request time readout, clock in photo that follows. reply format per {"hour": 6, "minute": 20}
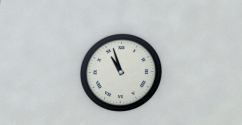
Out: {"hour": 10, "minute": 57}
